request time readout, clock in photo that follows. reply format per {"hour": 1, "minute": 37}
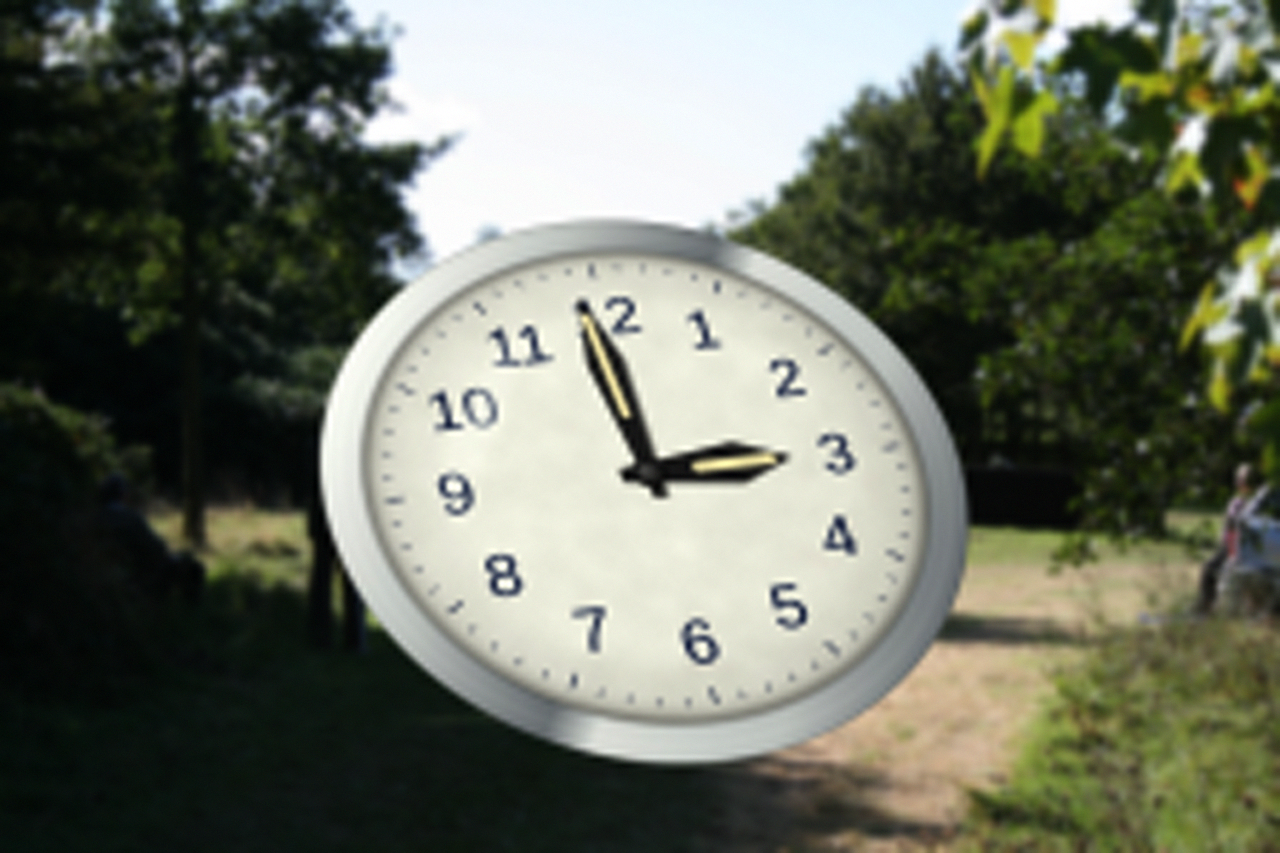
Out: {"hour": 2, "minute": 59}
